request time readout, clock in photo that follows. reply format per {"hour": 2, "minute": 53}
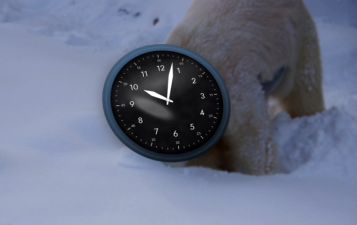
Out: {"hour": 10, "minute": 3}
